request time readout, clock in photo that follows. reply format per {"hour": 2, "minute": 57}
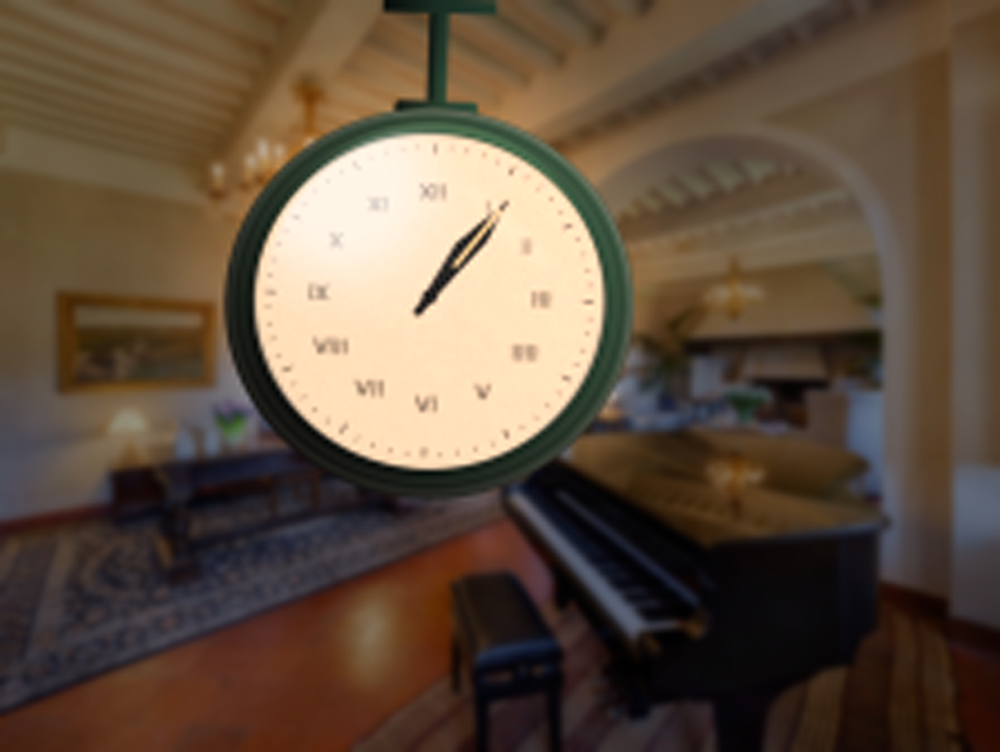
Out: {"hour": 1, "minute": 6}
